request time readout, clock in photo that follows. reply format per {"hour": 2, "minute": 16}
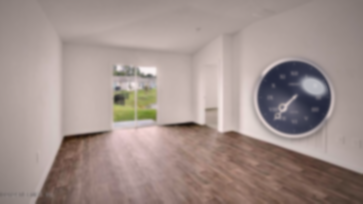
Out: {"hour": 7, "minute": 37}
